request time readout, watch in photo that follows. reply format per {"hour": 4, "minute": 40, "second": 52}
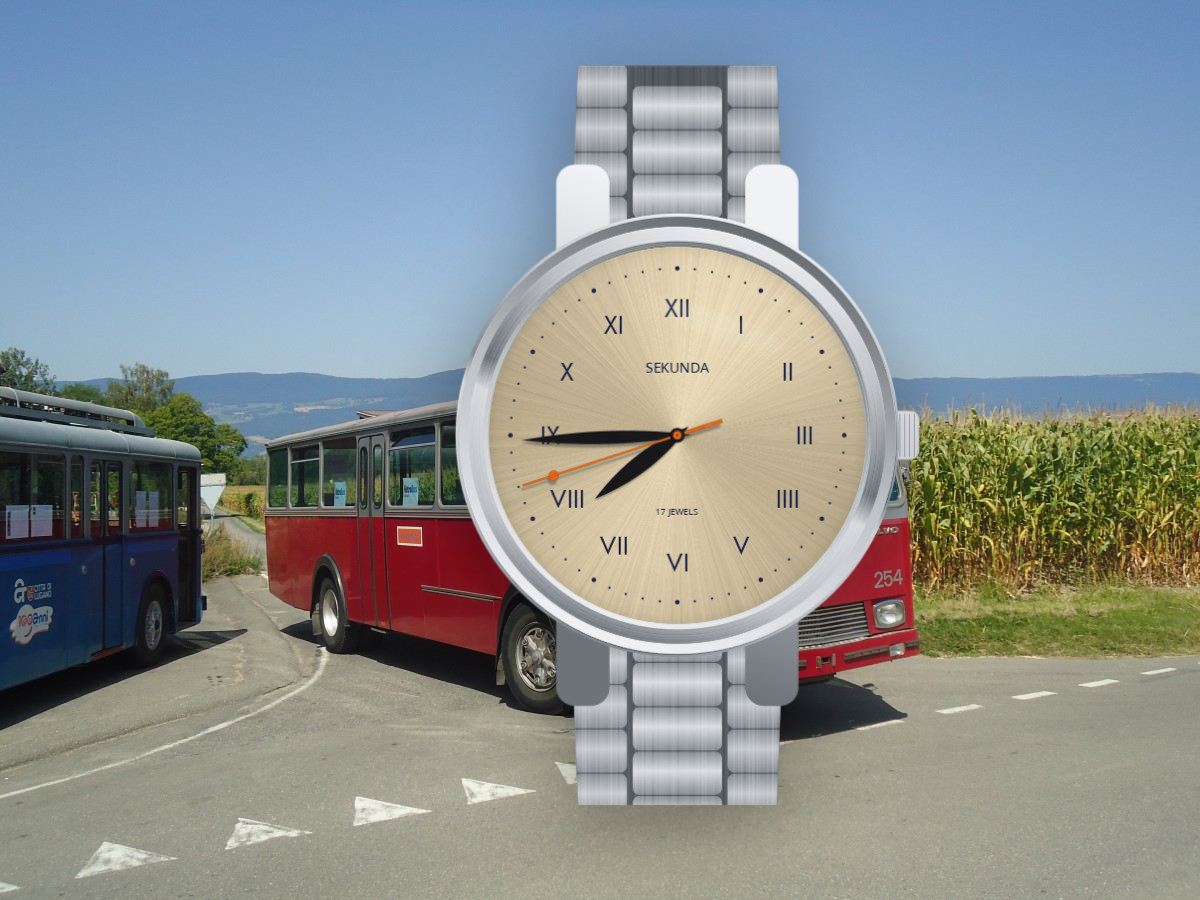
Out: {"hour": 7, "minute": 44, "second": 42}
